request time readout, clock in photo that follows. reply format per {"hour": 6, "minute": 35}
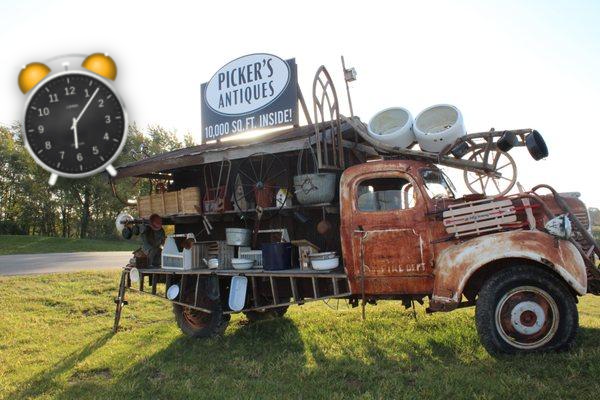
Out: {"hour": 6, "minute": 7}
